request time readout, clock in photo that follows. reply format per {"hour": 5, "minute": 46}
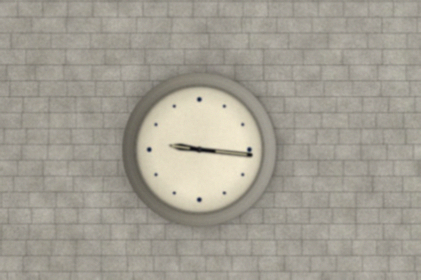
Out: {"hour": 9, "minute": 16}
